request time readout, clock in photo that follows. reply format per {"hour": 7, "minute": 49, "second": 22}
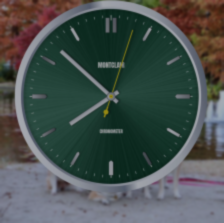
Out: {"hour": 7, "minute": 52, "second": 3}
